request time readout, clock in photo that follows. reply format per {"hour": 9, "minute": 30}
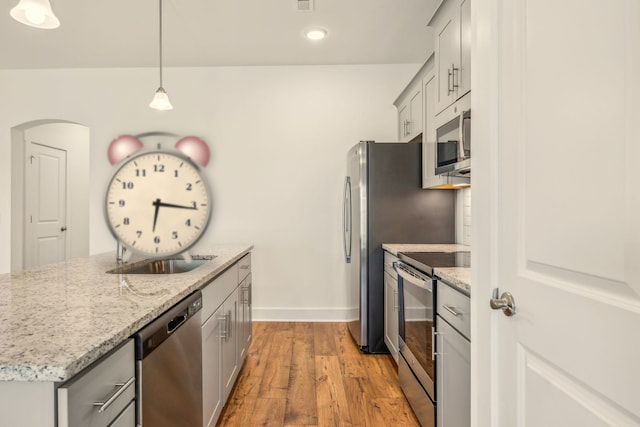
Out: {"hour": 6, "minute": 16}
